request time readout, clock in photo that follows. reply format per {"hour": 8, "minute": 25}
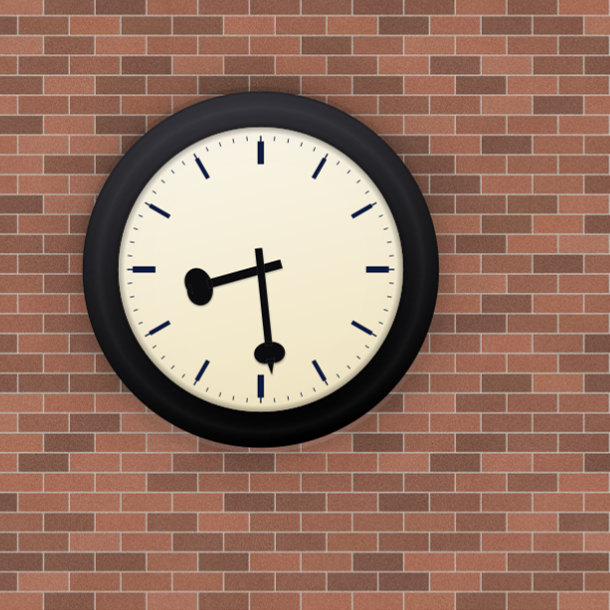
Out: {"hour": 8, "minute": 29}
